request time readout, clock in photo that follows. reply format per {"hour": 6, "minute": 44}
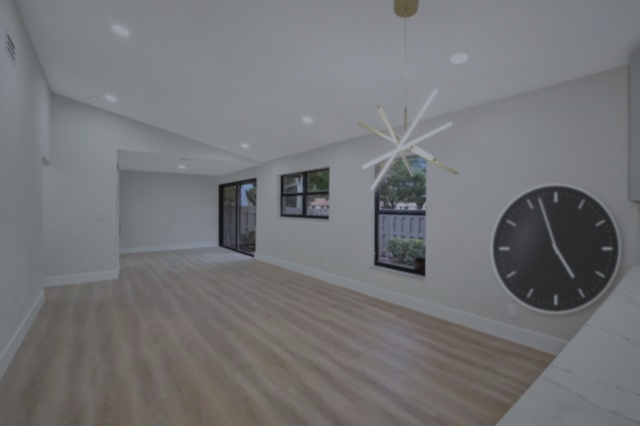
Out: {"hour": 4, "minute": 57}
